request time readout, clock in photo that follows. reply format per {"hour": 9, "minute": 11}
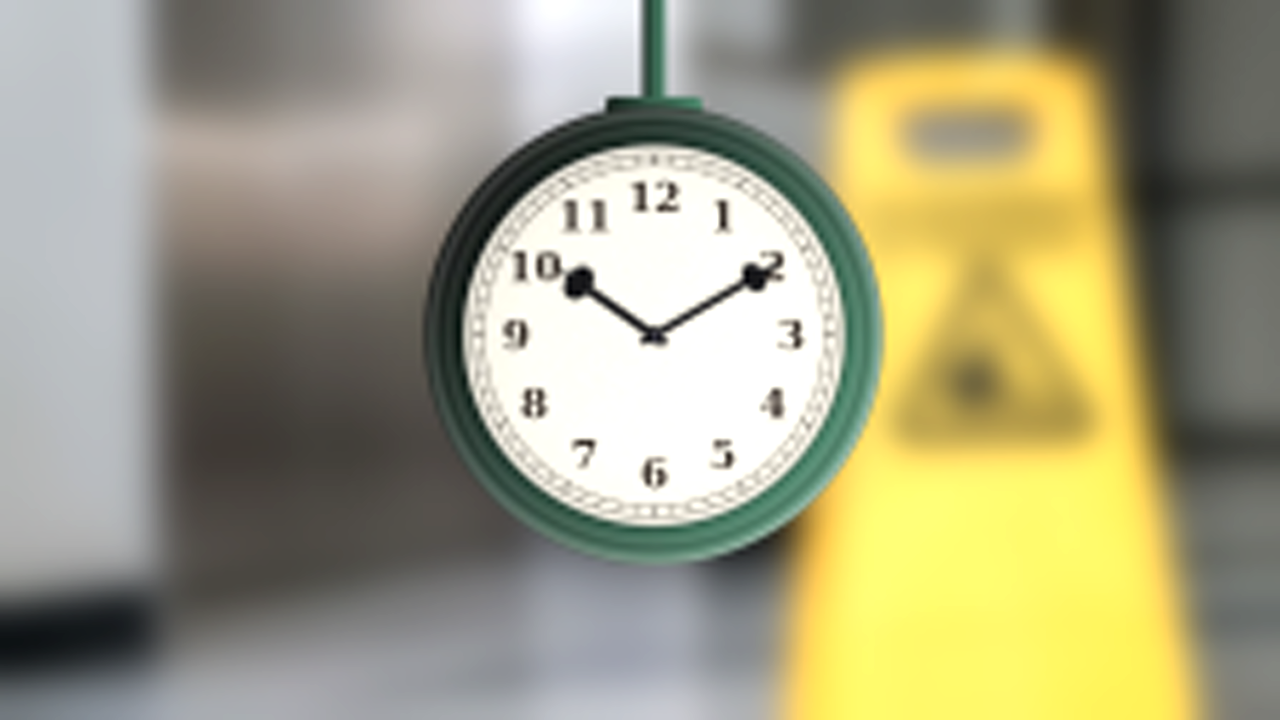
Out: {"hour": 10, "minute": 10}
